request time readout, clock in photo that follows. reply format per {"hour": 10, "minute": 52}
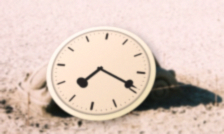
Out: {"hour": 7, "minute": 19}
